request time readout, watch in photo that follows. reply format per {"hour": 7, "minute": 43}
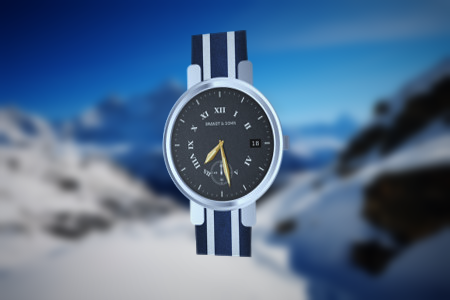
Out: {"hour": 7, "minute": 28}
